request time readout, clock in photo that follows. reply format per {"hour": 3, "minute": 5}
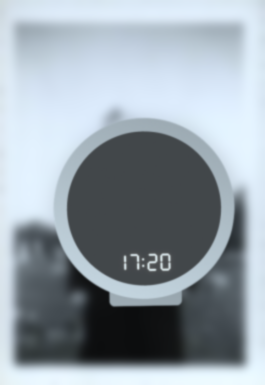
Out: {"hour": 17, "minute": 20}
